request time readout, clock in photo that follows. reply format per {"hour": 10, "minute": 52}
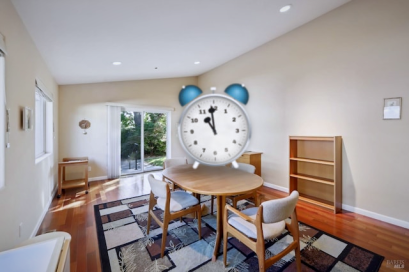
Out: {"hour": 10, "minute": 59}
